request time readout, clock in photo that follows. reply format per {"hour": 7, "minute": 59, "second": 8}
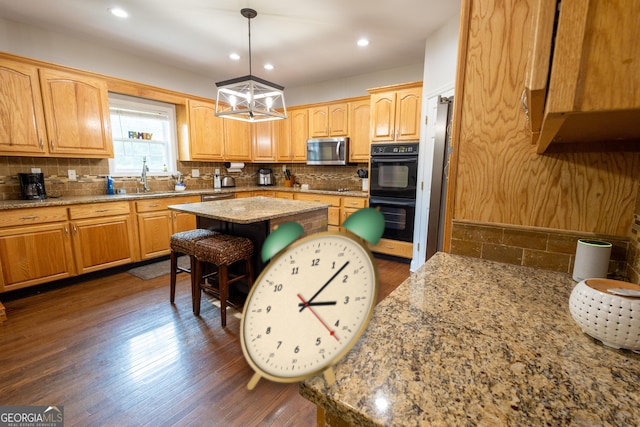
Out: {"hour": 3, "minute": 7, "second": 22}
